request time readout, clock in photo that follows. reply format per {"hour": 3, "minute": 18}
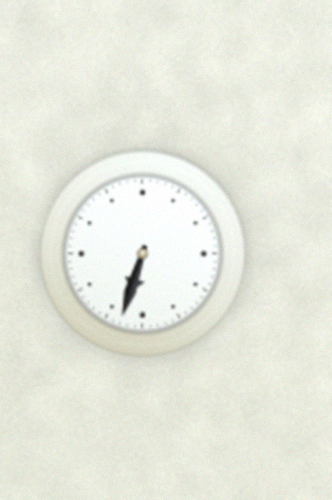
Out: {"hour": 6, "minute": 33}
